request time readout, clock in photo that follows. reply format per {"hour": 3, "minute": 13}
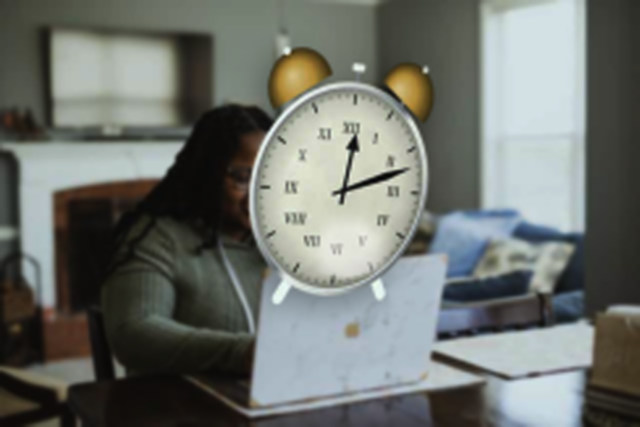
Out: {"hour": 12, "minute": 12}
